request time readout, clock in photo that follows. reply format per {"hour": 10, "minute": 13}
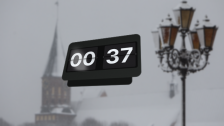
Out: {"hour": 0, "minute": 37}
